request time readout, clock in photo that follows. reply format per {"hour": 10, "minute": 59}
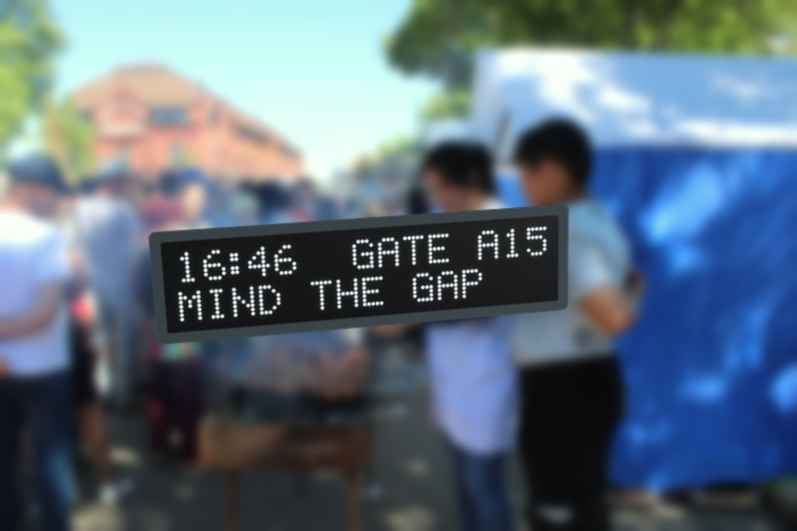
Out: {"hour": 16, "minute": 46}
